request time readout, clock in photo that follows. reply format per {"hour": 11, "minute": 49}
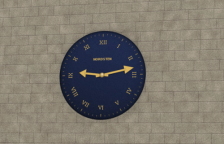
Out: {"hour": 9, "minute": 13}
